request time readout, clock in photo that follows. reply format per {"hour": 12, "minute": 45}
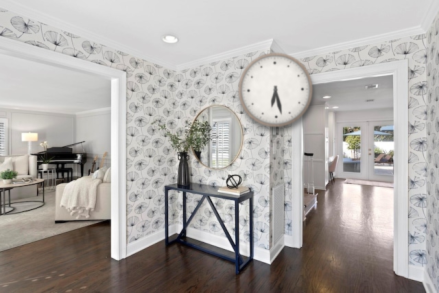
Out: {"hour": 6, "minute": 28}
